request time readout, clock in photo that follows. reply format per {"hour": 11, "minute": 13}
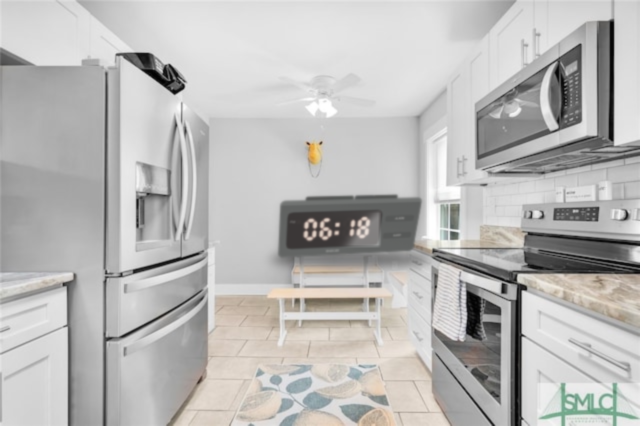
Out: {"hour": 6, "minute": 18}
